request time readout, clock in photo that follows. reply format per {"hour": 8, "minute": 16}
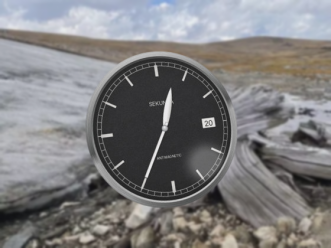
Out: {"hour": 12, "minute": 35}
